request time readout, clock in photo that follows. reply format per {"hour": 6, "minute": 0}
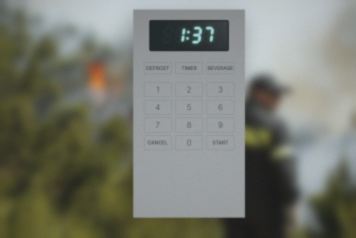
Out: {"hour": 1, "minute": 37}
